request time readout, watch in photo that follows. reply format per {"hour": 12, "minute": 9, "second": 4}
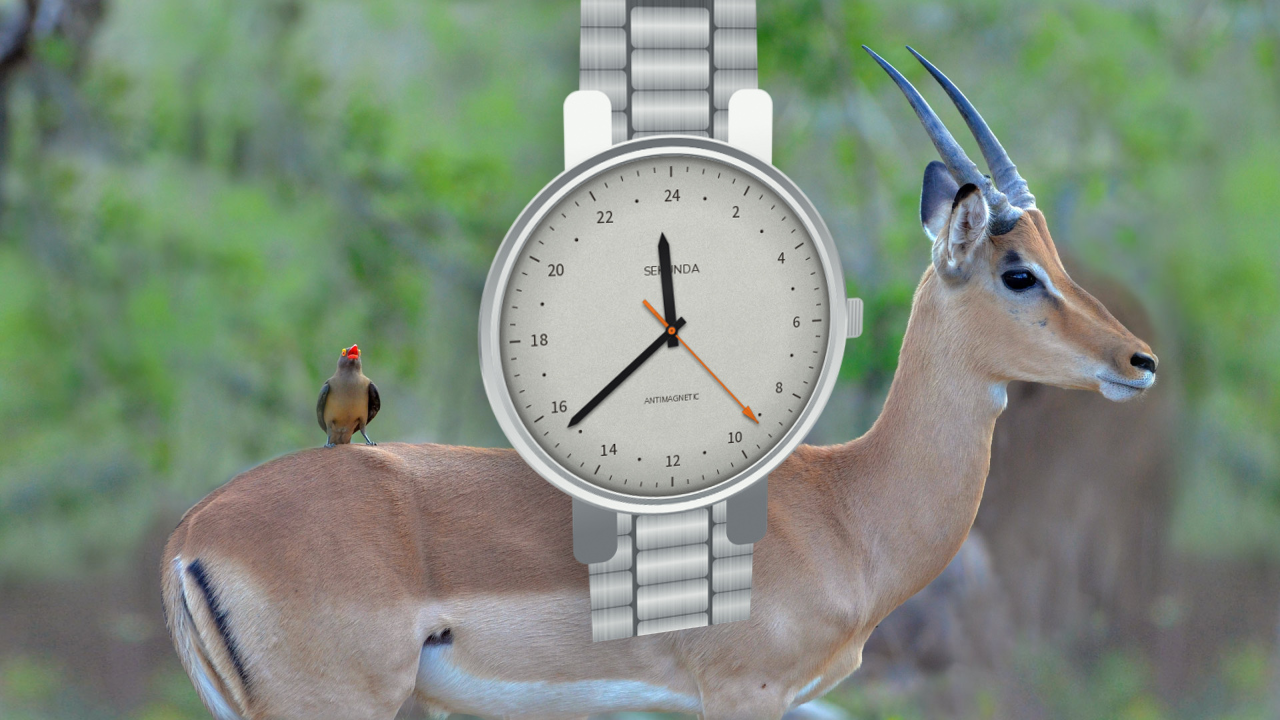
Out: {"hour": 23, "minute": 38, "second": 23}
